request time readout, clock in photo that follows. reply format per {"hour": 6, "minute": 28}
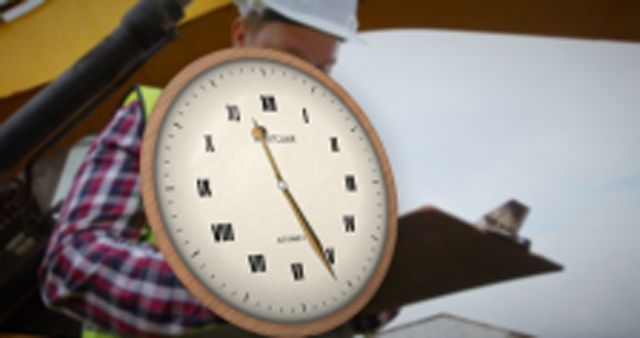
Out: {"hour": 11, "minute": 26}
